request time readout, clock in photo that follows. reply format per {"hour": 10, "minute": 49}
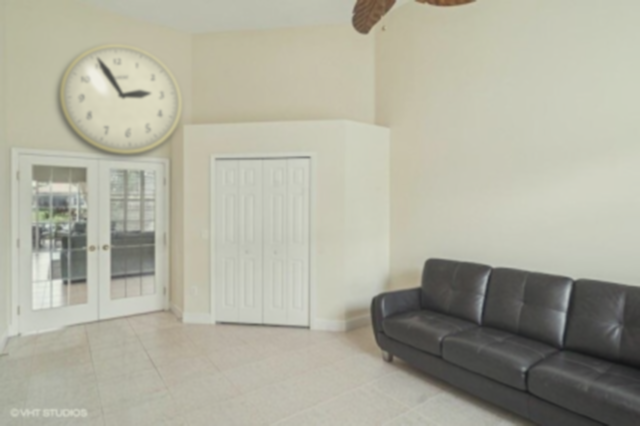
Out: {"hour": 2, "minute": 56}
